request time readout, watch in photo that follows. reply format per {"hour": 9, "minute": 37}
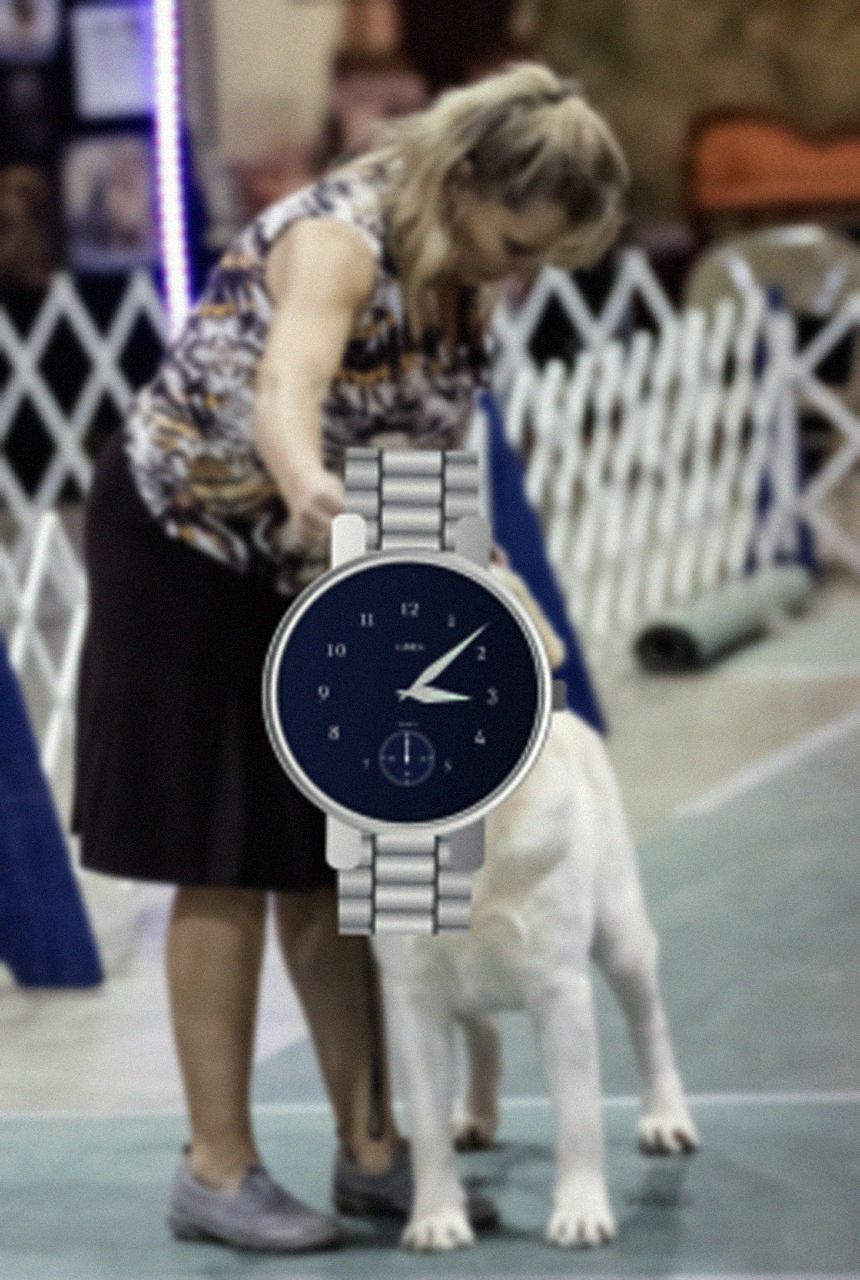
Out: {"hour": 3, "minute": 8}
